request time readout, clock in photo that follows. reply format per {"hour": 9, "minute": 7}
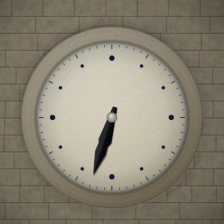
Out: {"hour": 6, "minute": 33}
